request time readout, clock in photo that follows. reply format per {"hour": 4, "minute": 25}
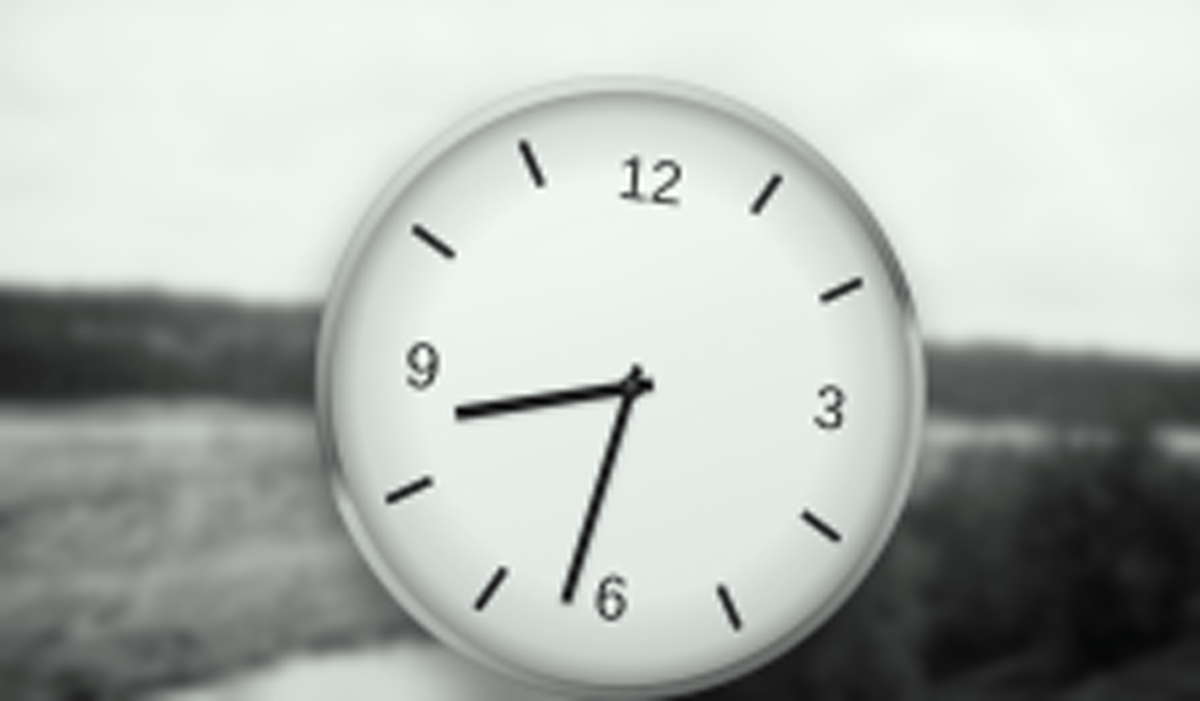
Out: {"hour": 8, "minute": 32}
